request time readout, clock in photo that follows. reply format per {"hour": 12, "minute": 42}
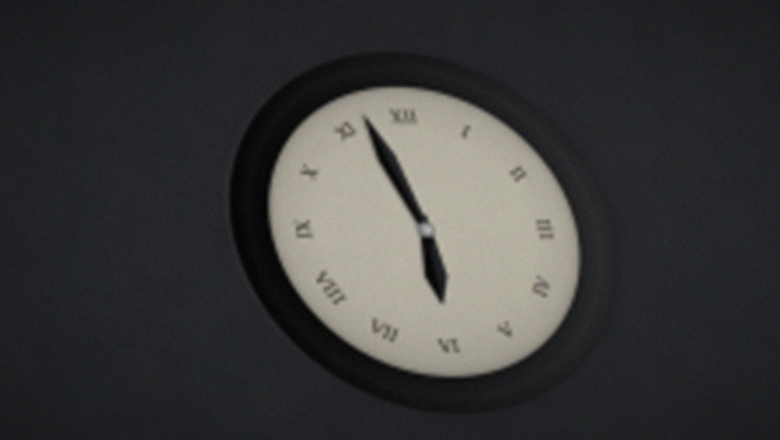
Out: {"hour": 5, "minute": 57}
